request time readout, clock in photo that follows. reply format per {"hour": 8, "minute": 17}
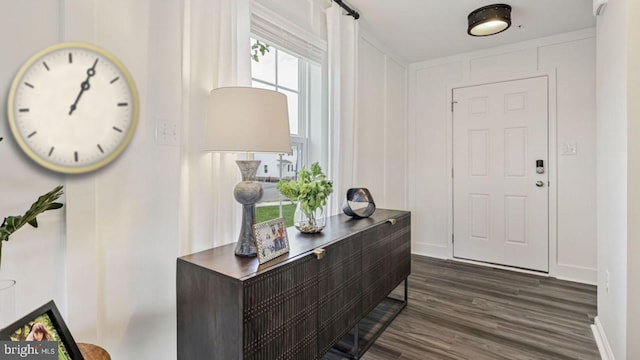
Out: {"hour": 1, "minute": 5}
